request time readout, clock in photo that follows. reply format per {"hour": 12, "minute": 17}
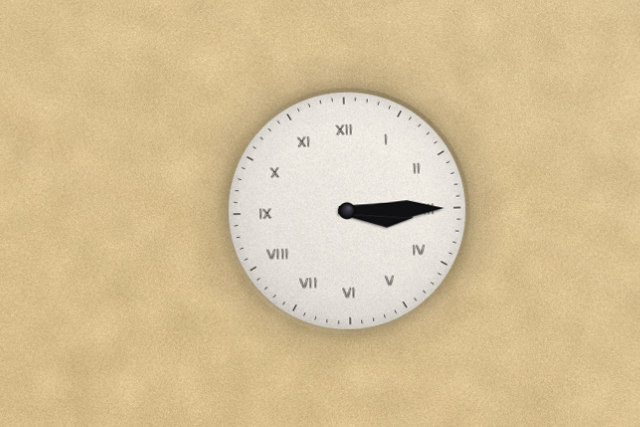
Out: {"hour": 3, "minute": 15}
